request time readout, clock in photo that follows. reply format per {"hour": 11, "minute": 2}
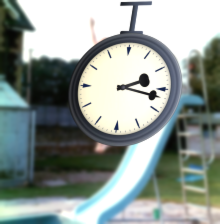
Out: {"hour": 2, "minute": 17}
